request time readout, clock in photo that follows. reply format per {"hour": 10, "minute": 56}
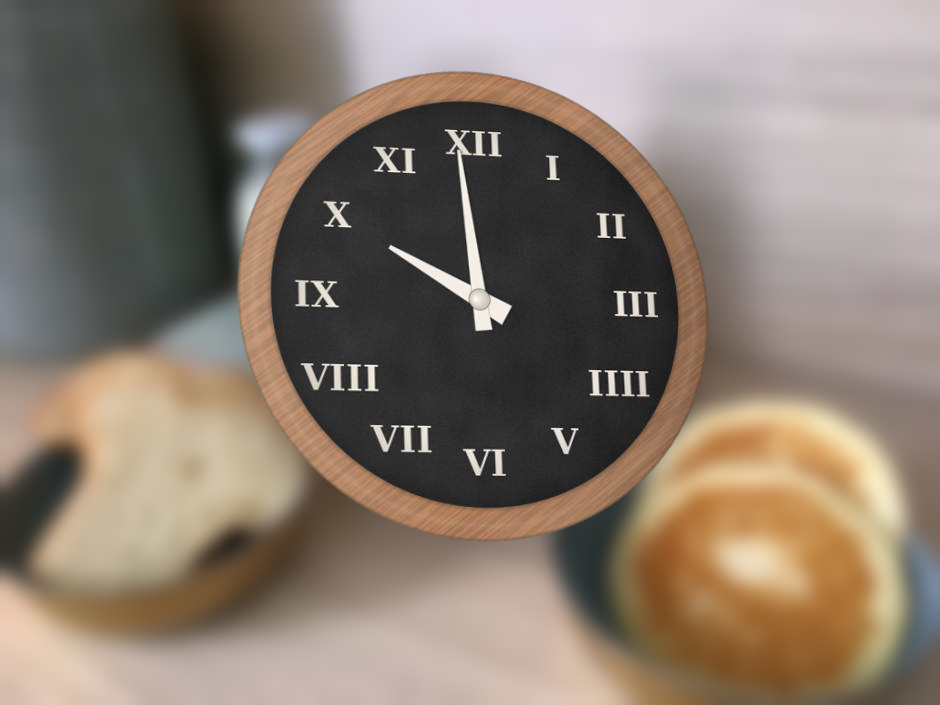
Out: {"hour": 9, "minute": 59}
